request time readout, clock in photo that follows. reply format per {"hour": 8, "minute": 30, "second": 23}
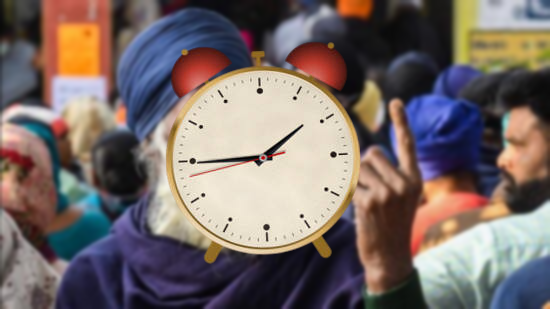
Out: {"hour": 1, "minute": 44, "second": 43}
